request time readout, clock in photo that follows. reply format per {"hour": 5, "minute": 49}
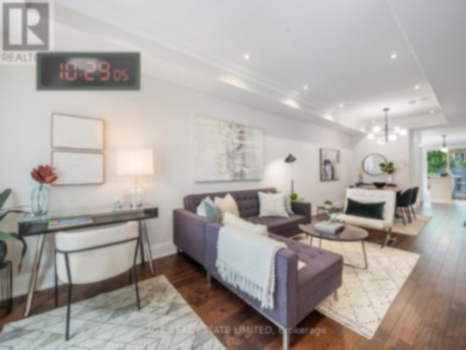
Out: {"hour": 10, "minute": 29}
